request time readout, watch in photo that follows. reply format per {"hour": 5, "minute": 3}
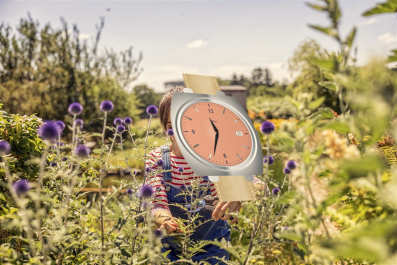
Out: {"hour": 11, "minute": 34}
